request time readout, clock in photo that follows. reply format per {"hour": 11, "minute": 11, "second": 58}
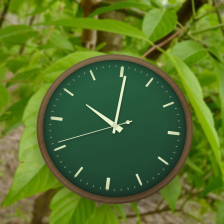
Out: {"hour": 10, "minute": 0, "second": 41}
